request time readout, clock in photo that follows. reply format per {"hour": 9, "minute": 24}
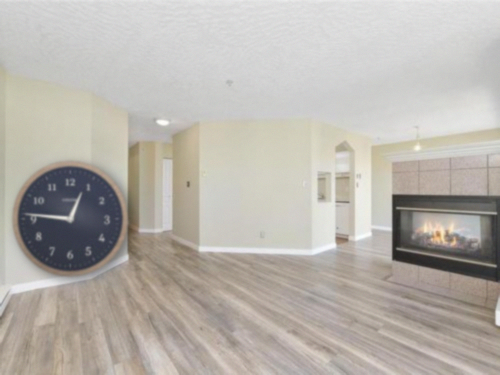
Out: {"hour": 12, "minute": 46}
